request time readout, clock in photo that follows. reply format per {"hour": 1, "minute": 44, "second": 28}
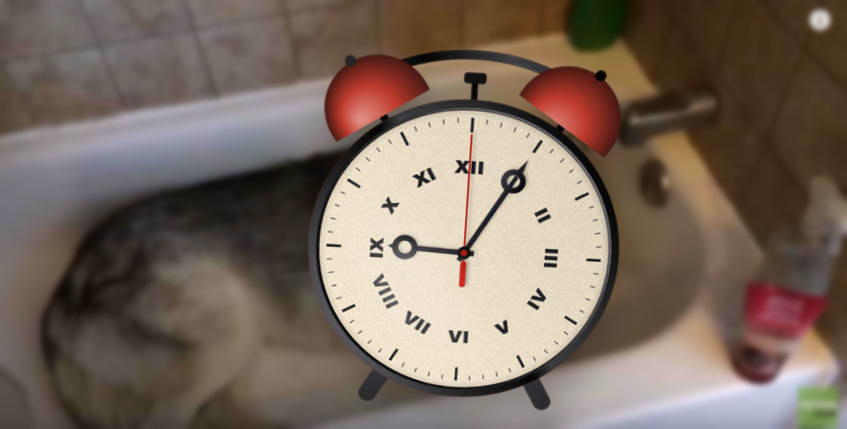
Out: {"hour": 9, "minute": 5, "second": 0}
